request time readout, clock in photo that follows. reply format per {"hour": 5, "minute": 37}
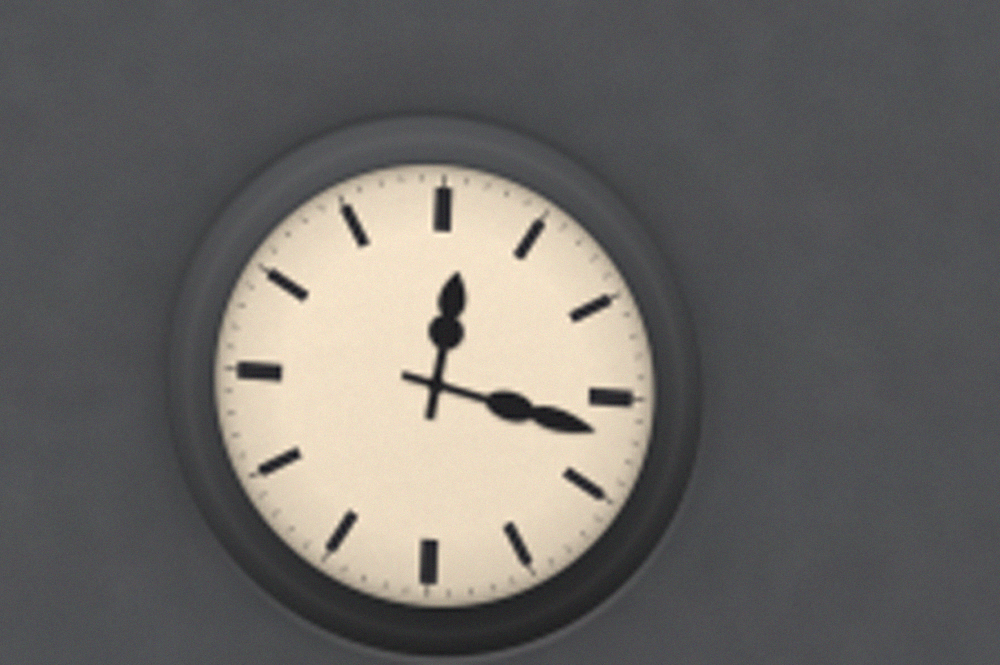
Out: {"hour": 12, "minute": 17}
